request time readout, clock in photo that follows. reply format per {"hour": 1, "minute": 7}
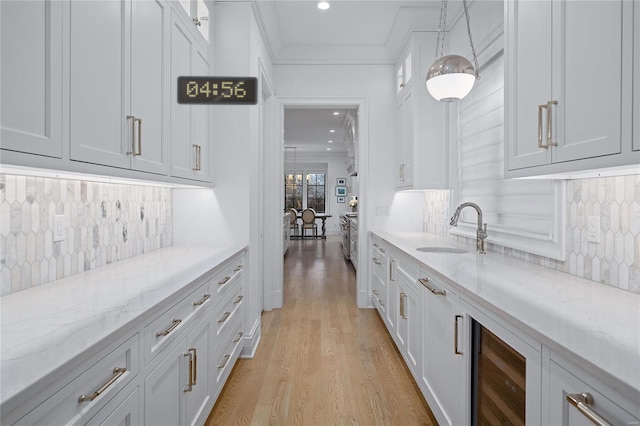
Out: {"hour": 4, "minute": 56}
